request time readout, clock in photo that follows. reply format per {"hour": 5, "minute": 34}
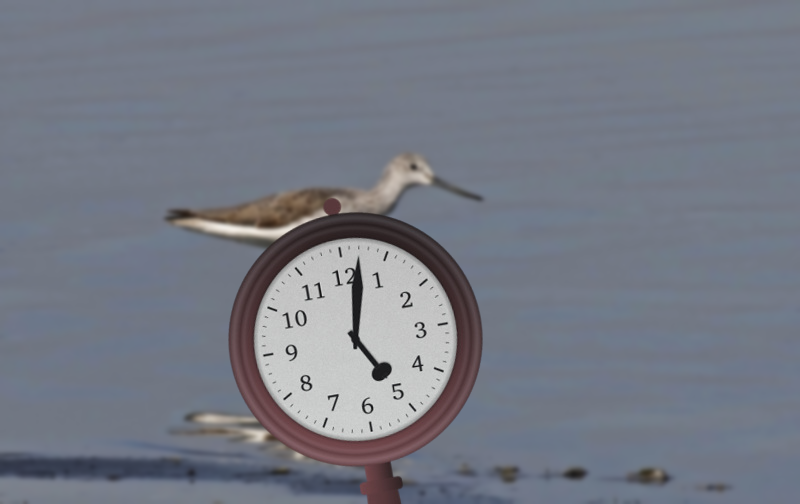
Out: {"hour": 5, "minute": 2}
